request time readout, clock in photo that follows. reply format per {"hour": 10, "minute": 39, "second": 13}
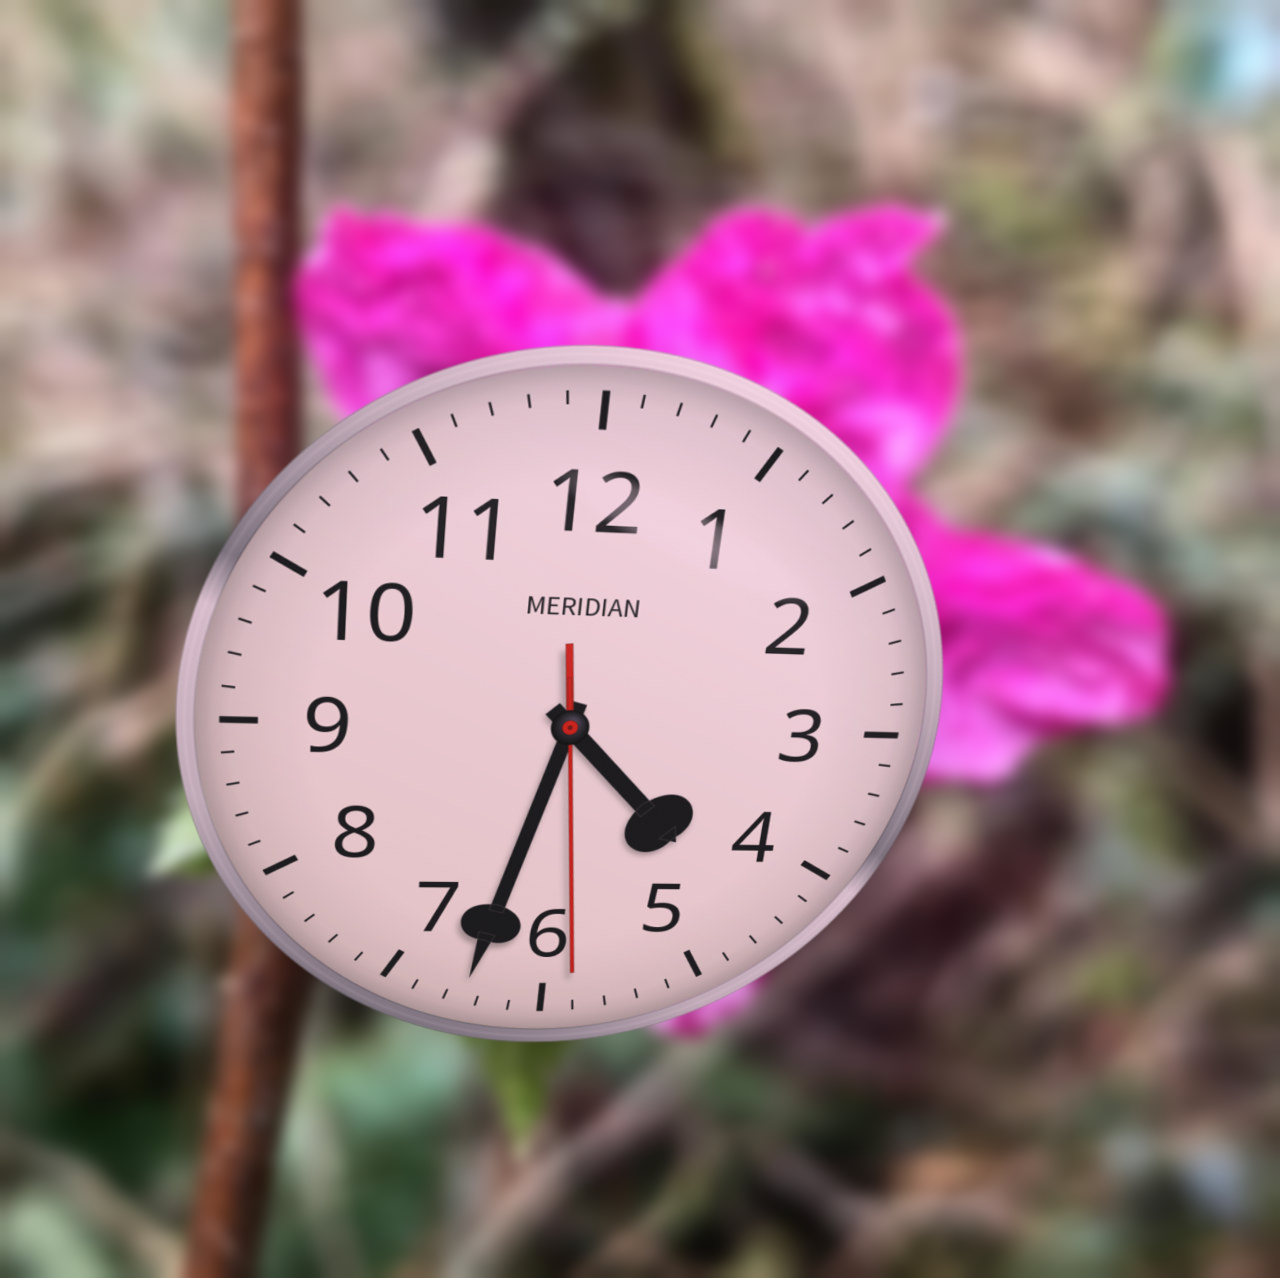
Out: {"hour": 4, "minute": 32, "second": 29}
